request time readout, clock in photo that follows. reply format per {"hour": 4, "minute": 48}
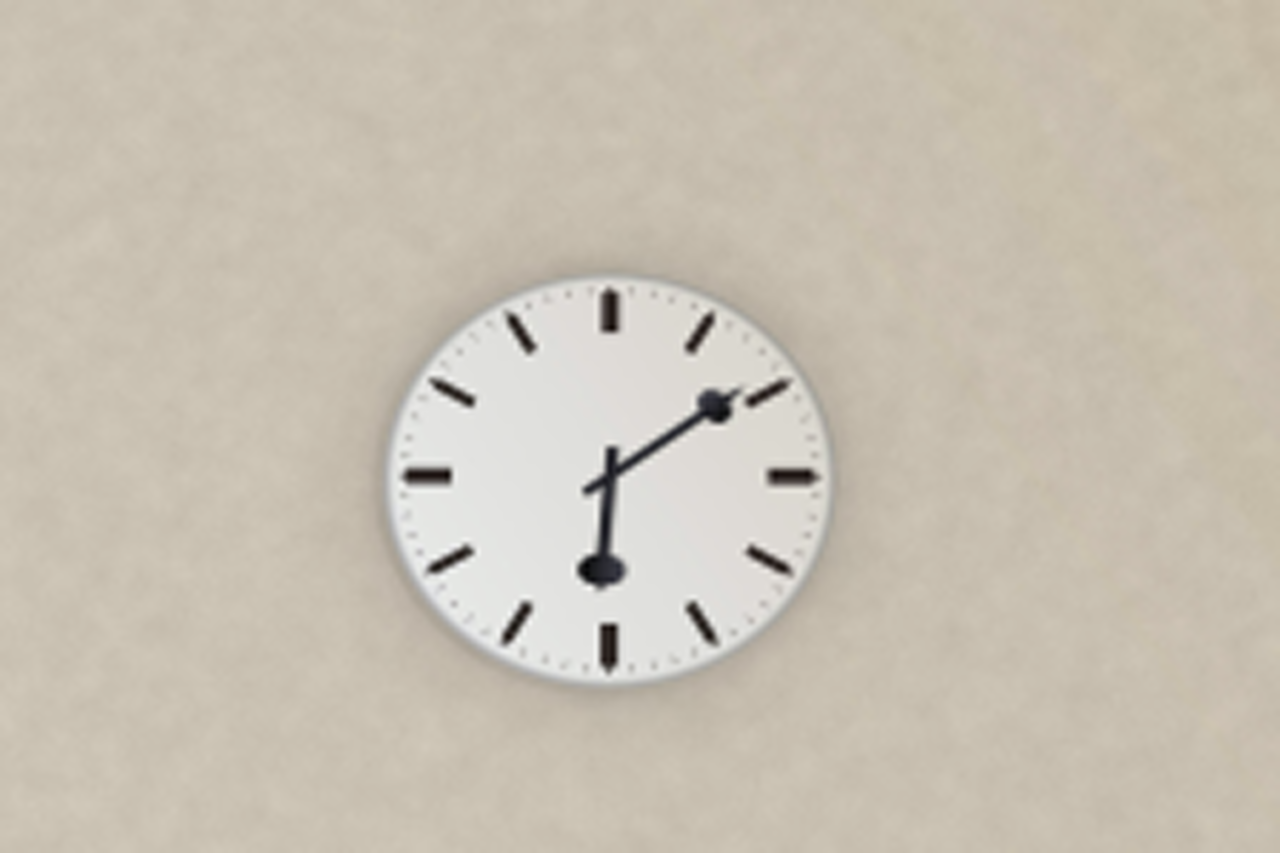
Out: {"hour": 6, "minute": 9}
